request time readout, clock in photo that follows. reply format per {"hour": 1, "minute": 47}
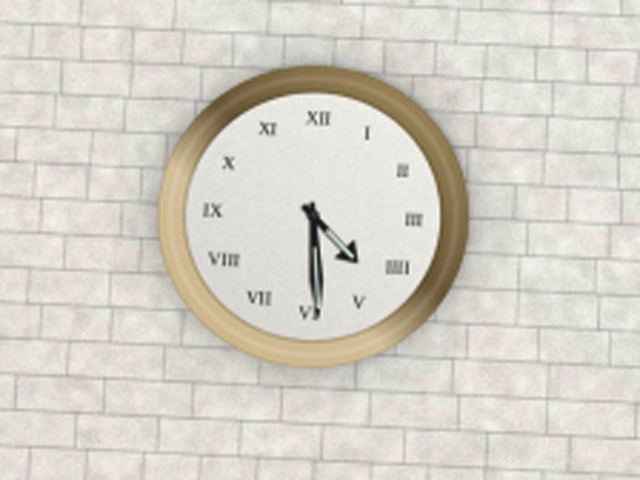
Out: {"hour": 4, "minute": 29}
